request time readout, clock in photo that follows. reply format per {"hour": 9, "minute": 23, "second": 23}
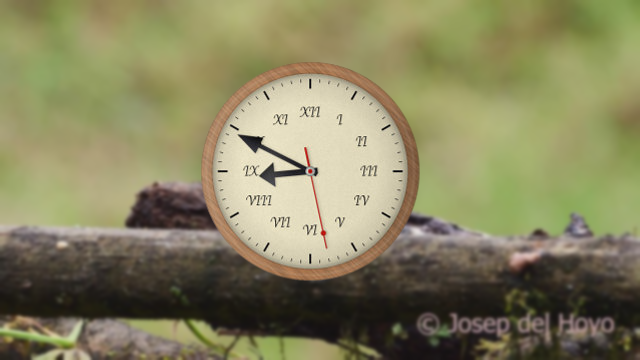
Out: {"hour": 8, "minute": 49, "second": 28}
